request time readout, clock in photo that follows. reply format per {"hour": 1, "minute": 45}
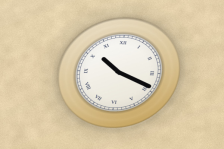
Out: {"hour": 10, "minute": 19}
